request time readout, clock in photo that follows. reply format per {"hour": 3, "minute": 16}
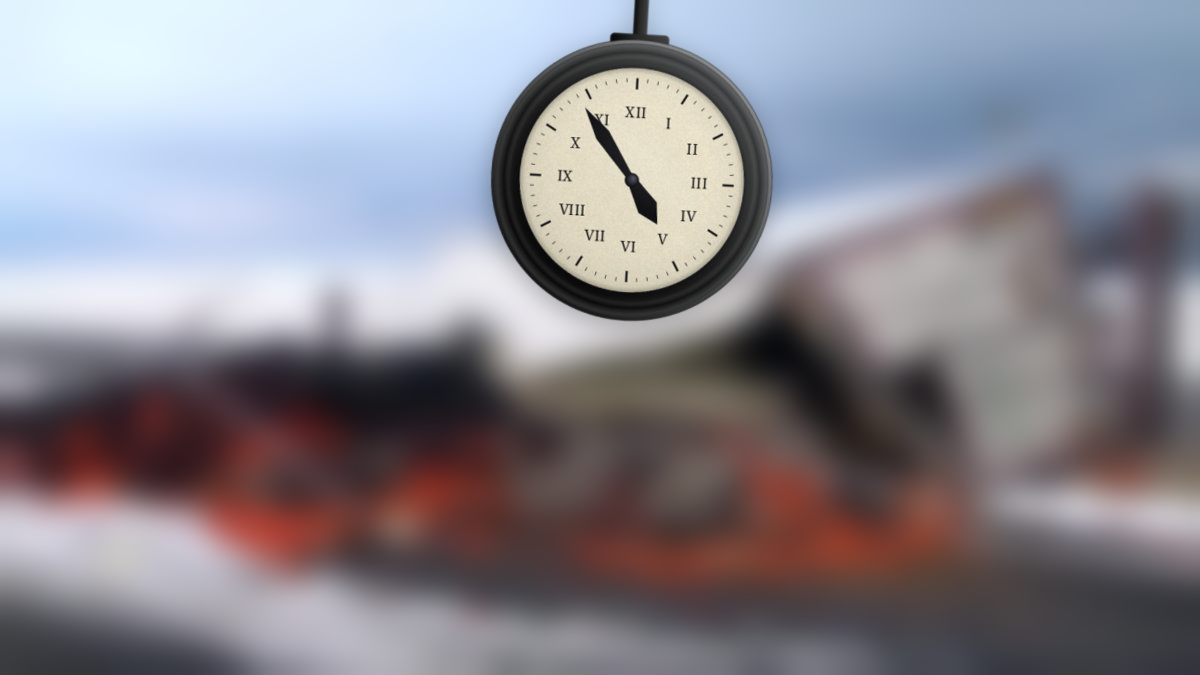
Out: {"hour": 4, "minute": 54}
